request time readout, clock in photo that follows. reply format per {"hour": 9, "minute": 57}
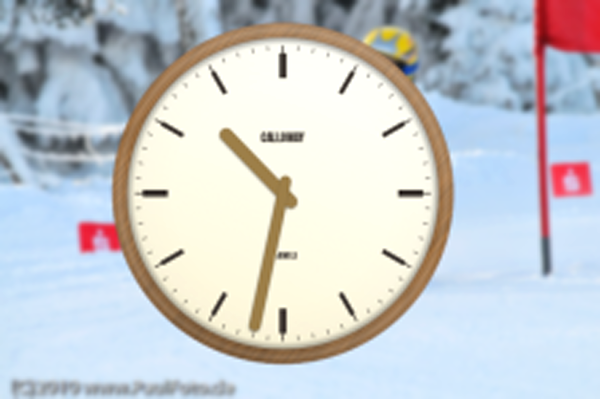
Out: {"hour": 10, "minute": 32}
